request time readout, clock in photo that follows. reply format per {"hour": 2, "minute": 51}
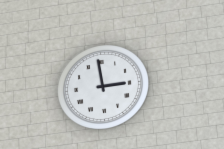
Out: {"hour": 2, "minute": 59}
